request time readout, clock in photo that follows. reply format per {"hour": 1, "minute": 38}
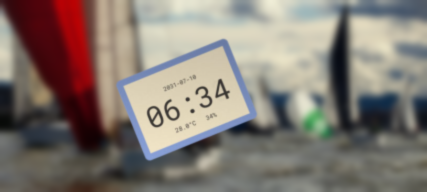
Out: {"hour": 6, "minute": 34}
